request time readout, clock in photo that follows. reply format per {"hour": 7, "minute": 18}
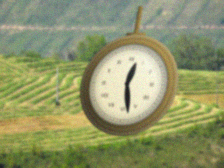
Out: {"hour": 12, "minute": 28}
